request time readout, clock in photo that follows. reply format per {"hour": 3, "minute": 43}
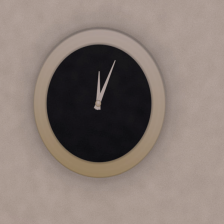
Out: {"hour": 12, "minute": 4}
